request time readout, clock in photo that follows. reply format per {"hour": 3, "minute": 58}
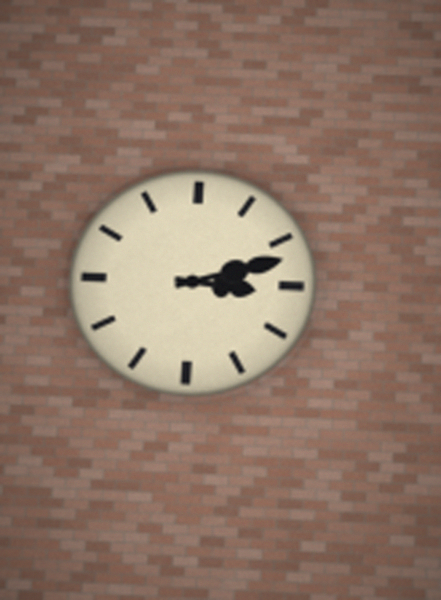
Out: {"hour": 3, "minute": 12}
